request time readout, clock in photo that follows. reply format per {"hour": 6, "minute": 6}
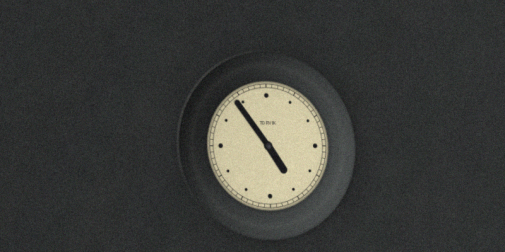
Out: {"hour": 4, "minute": 54}
